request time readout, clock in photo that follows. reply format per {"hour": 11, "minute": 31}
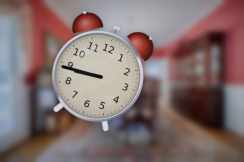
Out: {"hour": 8, "minute": 44}
